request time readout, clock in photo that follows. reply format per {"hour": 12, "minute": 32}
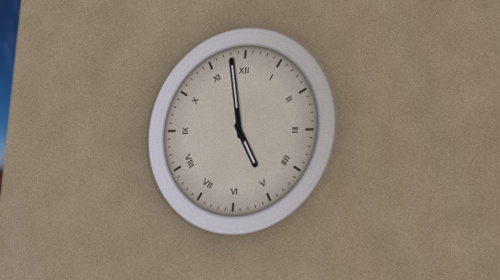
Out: {"hour": 4, "minute": 58}
